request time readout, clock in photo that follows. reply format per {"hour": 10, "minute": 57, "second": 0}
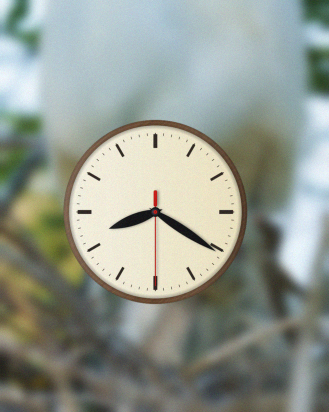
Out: {"hour": 8, "minute": 20, "second": 30}
